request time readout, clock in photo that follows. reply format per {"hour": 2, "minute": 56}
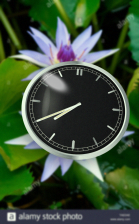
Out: {"hour": 7, "minute": 40}
